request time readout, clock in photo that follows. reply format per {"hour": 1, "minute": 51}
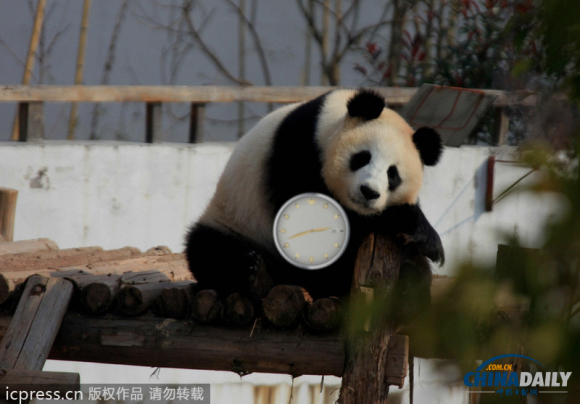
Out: {"hour": 2, "minute": 42}
